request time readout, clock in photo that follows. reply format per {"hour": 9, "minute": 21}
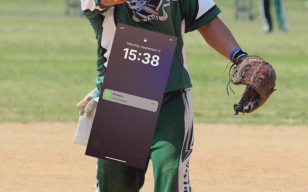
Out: {"hour": 15, "minute": 38}
